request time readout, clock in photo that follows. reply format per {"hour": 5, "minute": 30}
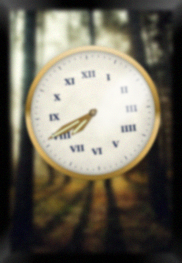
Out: {"hour": 7, "minute": 41}
